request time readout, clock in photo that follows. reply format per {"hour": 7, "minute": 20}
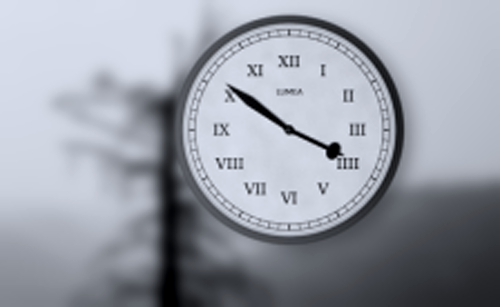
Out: {"hour": 3, "minute": 51}
